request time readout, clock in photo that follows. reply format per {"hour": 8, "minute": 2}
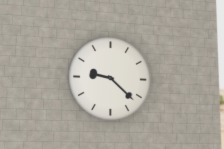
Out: {"hour": 9, "minute": 22}
